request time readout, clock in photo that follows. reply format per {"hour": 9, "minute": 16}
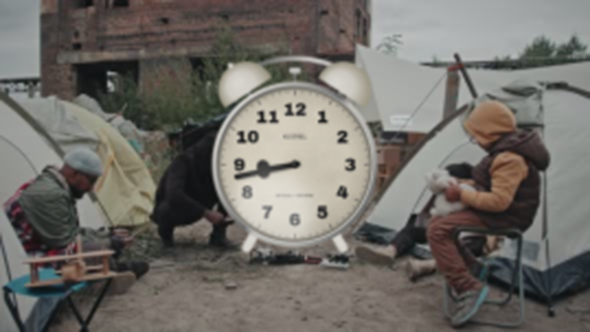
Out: {"hour": 8, "minute": 43}
